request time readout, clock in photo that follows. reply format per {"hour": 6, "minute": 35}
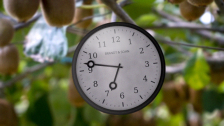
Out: {"hour": 6, "minute": 47}
